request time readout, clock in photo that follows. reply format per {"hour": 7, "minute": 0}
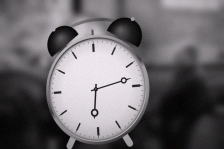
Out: {"hour": 6, "minute": 13}
